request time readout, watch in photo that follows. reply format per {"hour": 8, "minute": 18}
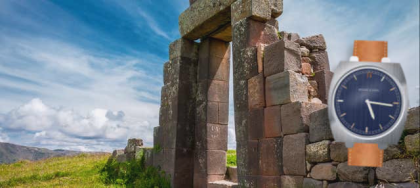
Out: {"hour": 5, "minute": 16}
